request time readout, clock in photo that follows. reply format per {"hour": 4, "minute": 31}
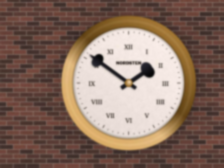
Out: {"hour": 1, "minute": 51}
